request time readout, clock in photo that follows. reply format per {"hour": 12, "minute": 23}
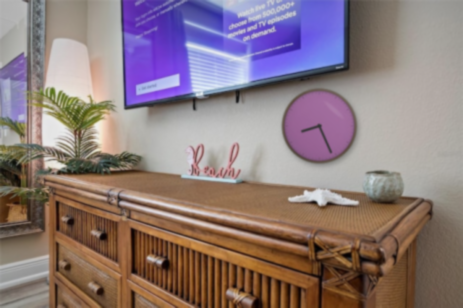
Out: {"hour": 8, "minute": 26}
